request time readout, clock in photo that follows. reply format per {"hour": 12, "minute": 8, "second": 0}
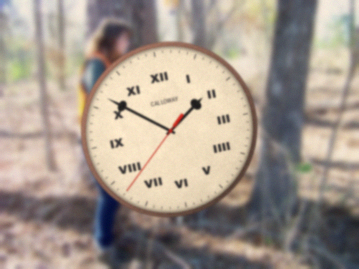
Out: {"hour": 1, "minute": 51, "second": 38}
